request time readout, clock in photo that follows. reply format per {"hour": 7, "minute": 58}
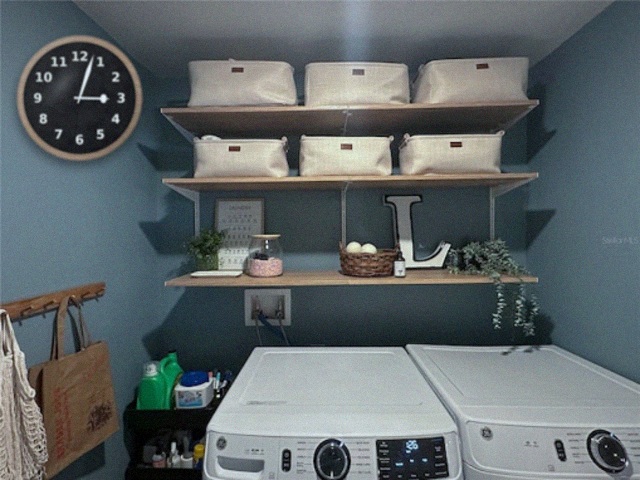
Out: {"hour": 3, "minute": 3}
